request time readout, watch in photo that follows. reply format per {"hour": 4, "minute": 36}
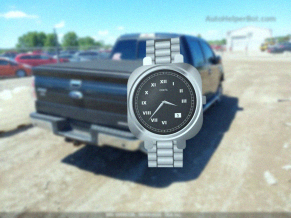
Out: {"hour": 3, "minute": 37}
